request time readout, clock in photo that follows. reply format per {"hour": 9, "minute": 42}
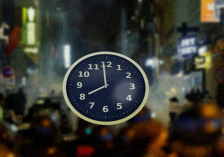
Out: {"hour": 7, "minute": 59}
